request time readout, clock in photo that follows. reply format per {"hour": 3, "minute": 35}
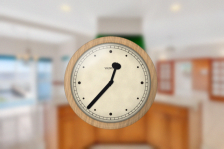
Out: {"hour": 12, "minute": 37}
